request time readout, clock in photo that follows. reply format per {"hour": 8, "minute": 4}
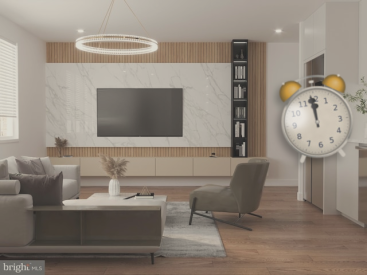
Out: {"hour": 11, "minute": 59}
